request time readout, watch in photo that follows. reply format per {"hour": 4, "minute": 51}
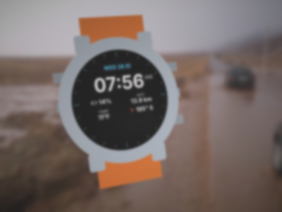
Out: {"hour": 7, "minute": 56}
